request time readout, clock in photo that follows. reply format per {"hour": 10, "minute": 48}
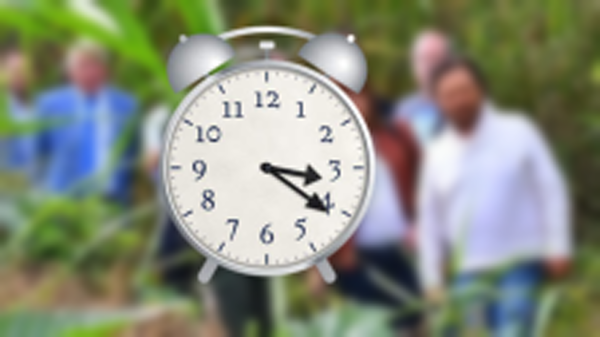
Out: {"hour": 3, "minute": 21}
